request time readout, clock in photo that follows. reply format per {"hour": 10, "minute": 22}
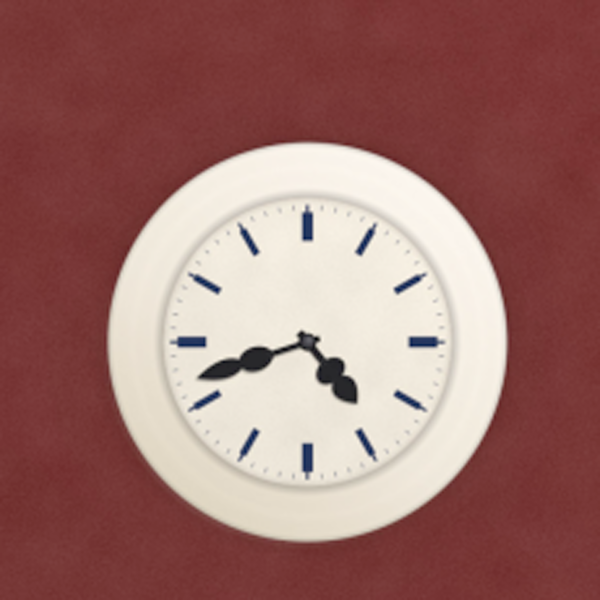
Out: {"hour": 4, "minute": 42}
